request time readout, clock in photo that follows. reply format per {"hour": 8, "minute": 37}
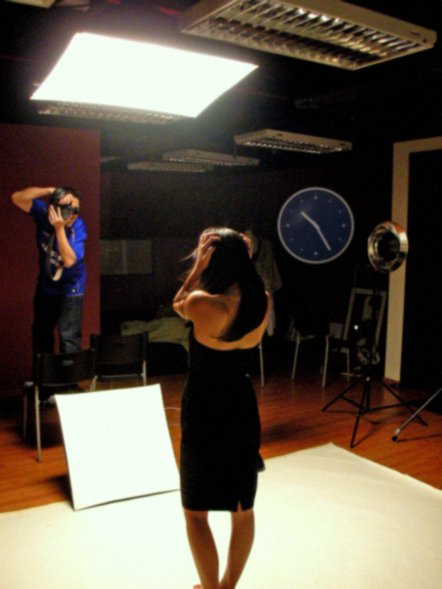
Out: {"hour": 10, "minute": 25}
